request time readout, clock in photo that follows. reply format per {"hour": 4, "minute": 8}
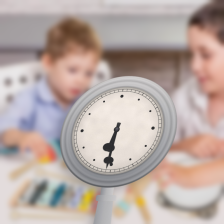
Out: {"hour": 6, "minute": 31}
